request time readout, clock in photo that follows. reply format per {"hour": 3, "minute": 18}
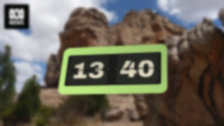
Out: {"hour": 13, "minute": 40}
